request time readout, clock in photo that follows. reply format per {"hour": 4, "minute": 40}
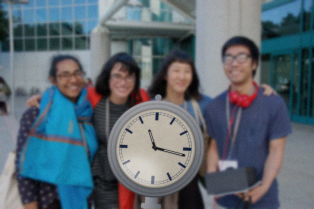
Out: {"hour": 11, "minute": 17}
